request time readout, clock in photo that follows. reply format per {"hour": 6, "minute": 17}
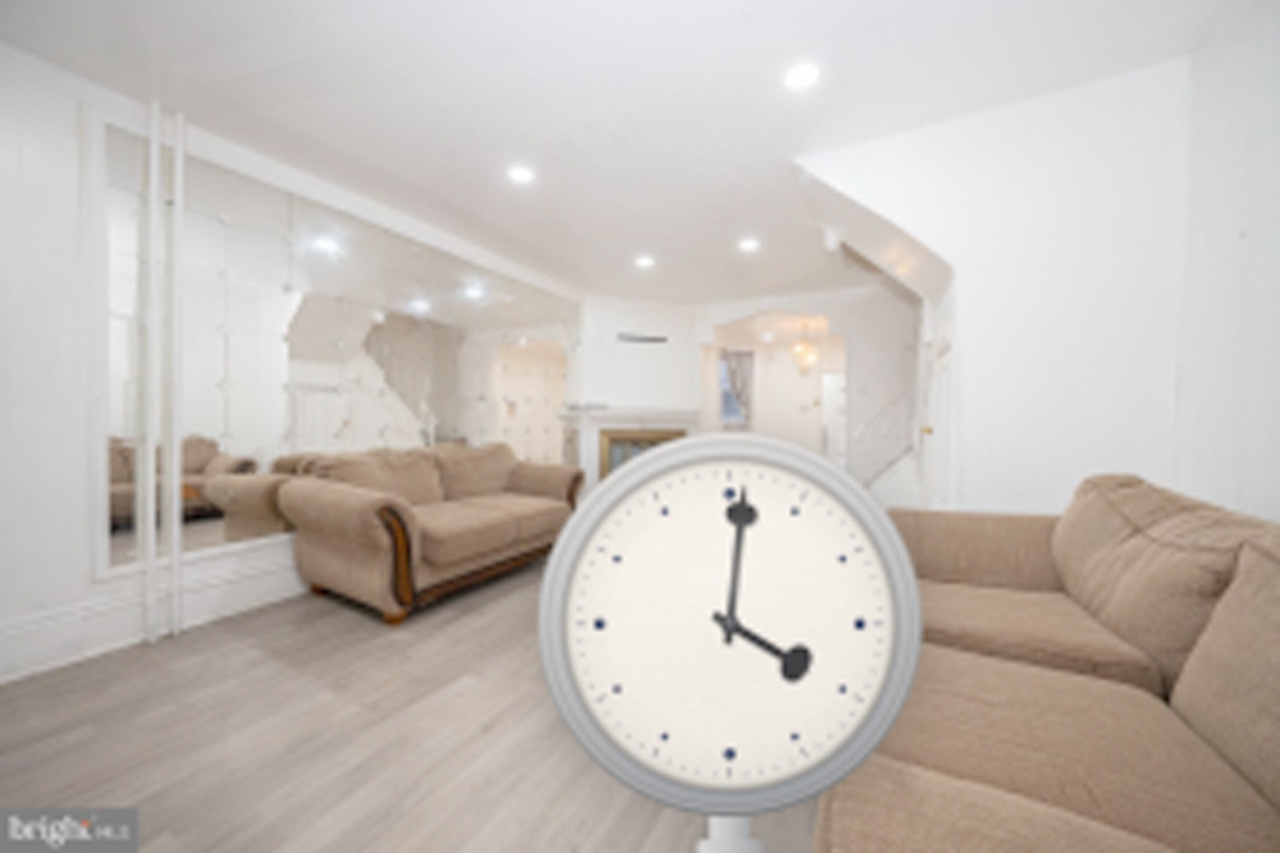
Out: {"hour": 4, "minute": 1}
